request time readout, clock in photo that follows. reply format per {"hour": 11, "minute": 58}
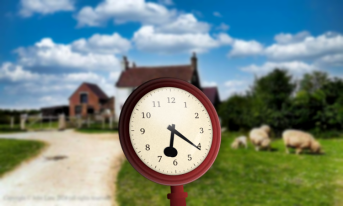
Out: {"hour": 6, "minute": 21}
